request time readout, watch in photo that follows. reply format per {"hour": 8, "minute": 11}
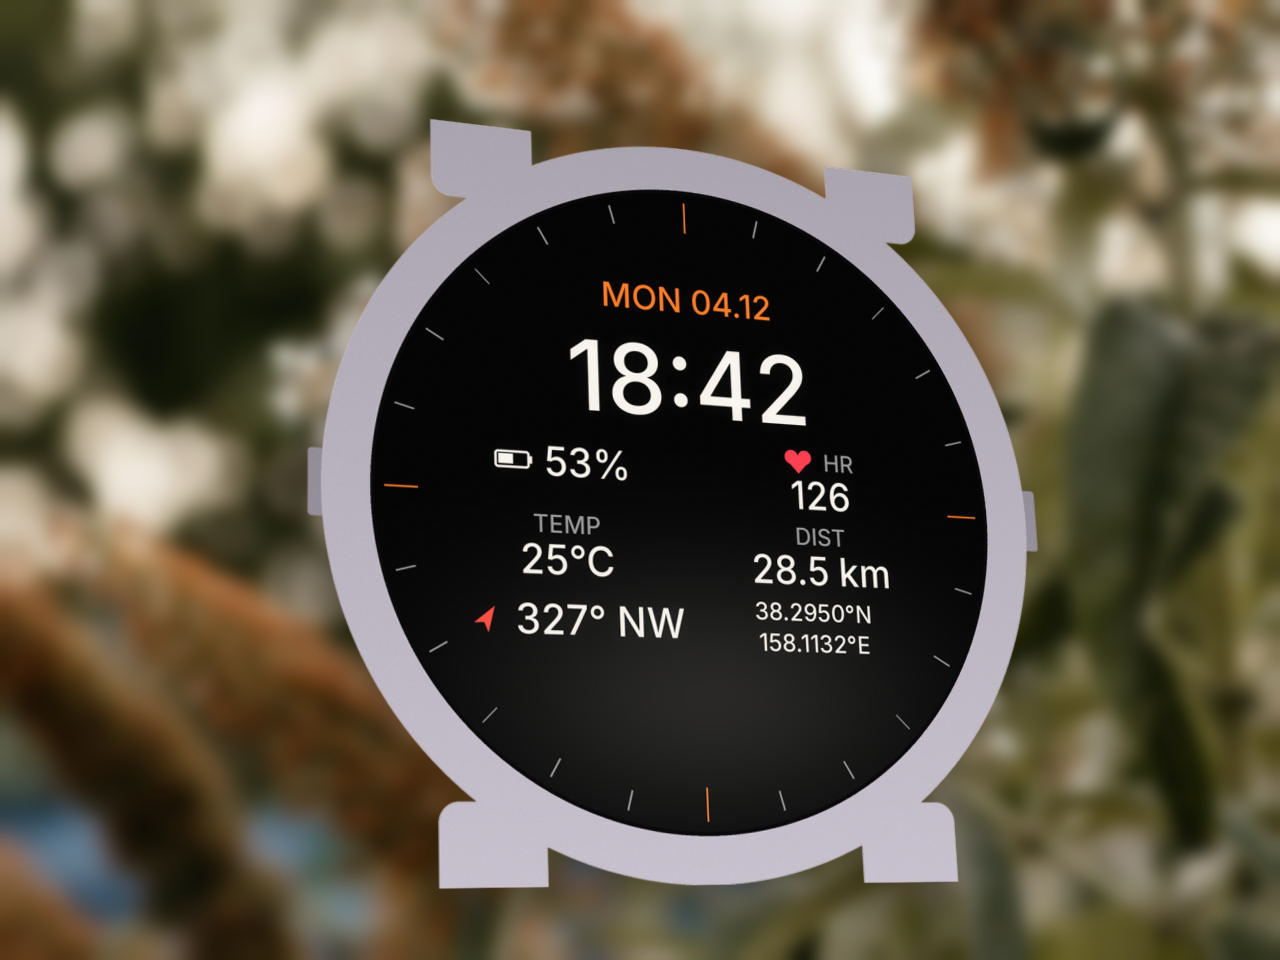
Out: {"hour": 18, "minute": 42}
